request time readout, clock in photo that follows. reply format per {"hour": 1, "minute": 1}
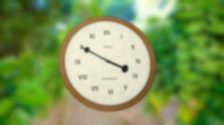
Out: {"hour": 3, "minute": 50}
